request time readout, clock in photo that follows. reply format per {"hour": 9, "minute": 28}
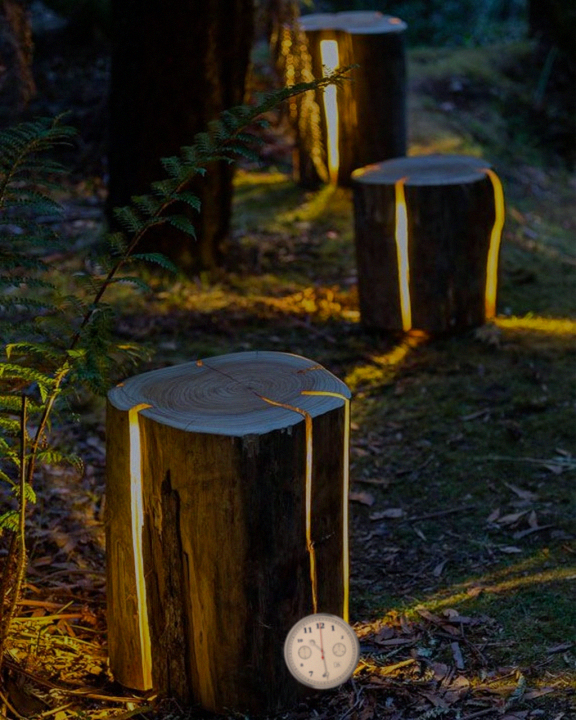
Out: {"hour": 10, "minute": 29}
